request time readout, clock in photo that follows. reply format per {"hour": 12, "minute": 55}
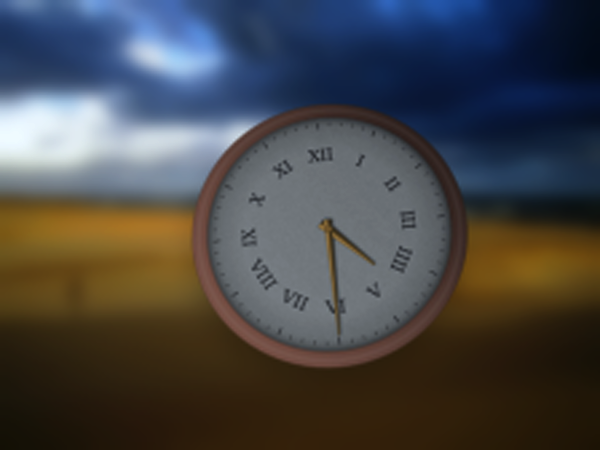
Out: {"hour": 4, "minute": 30}
